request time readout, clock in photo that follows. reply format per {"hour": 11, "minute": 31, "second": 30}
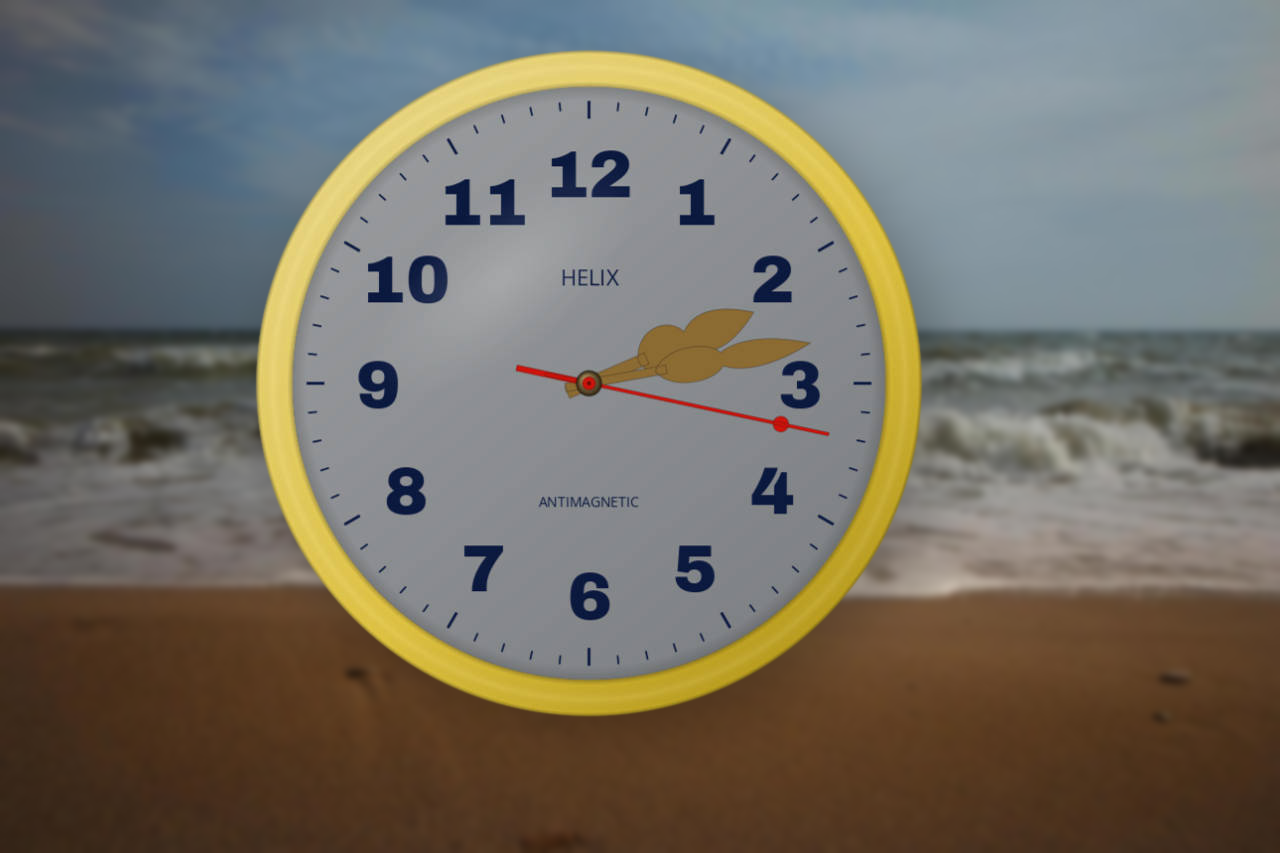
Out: {"hour": 2, "minute": 13, "second": 17}
